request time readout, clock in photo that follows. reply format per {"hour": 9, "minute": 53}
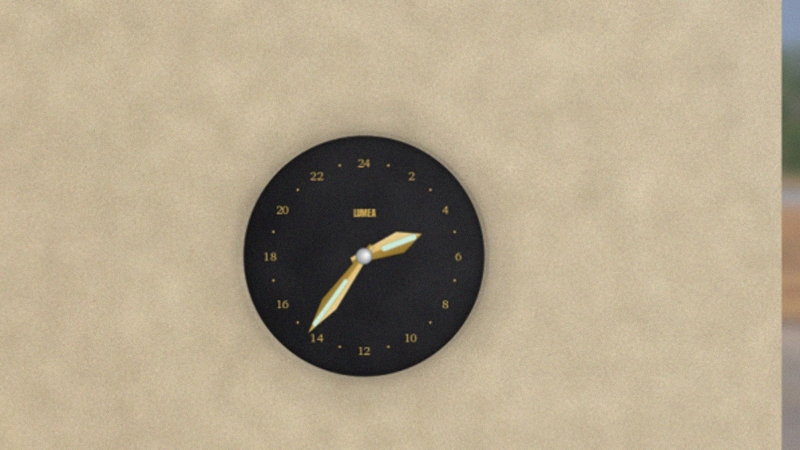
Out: {"hour": 4, "minute": 36}
